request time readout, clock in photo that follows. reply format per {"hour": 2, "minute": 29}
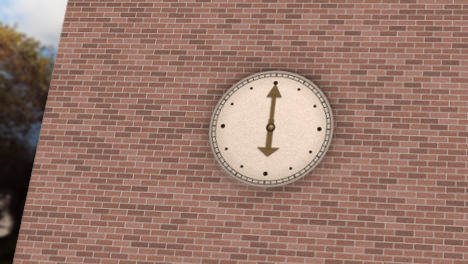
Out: {"hour": 6, "minute": 0}
